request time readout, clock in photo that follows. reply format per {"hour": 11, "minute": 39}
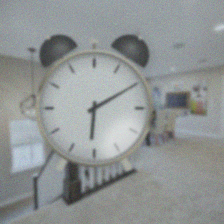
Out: {"hour": 6, "minute": 10}
